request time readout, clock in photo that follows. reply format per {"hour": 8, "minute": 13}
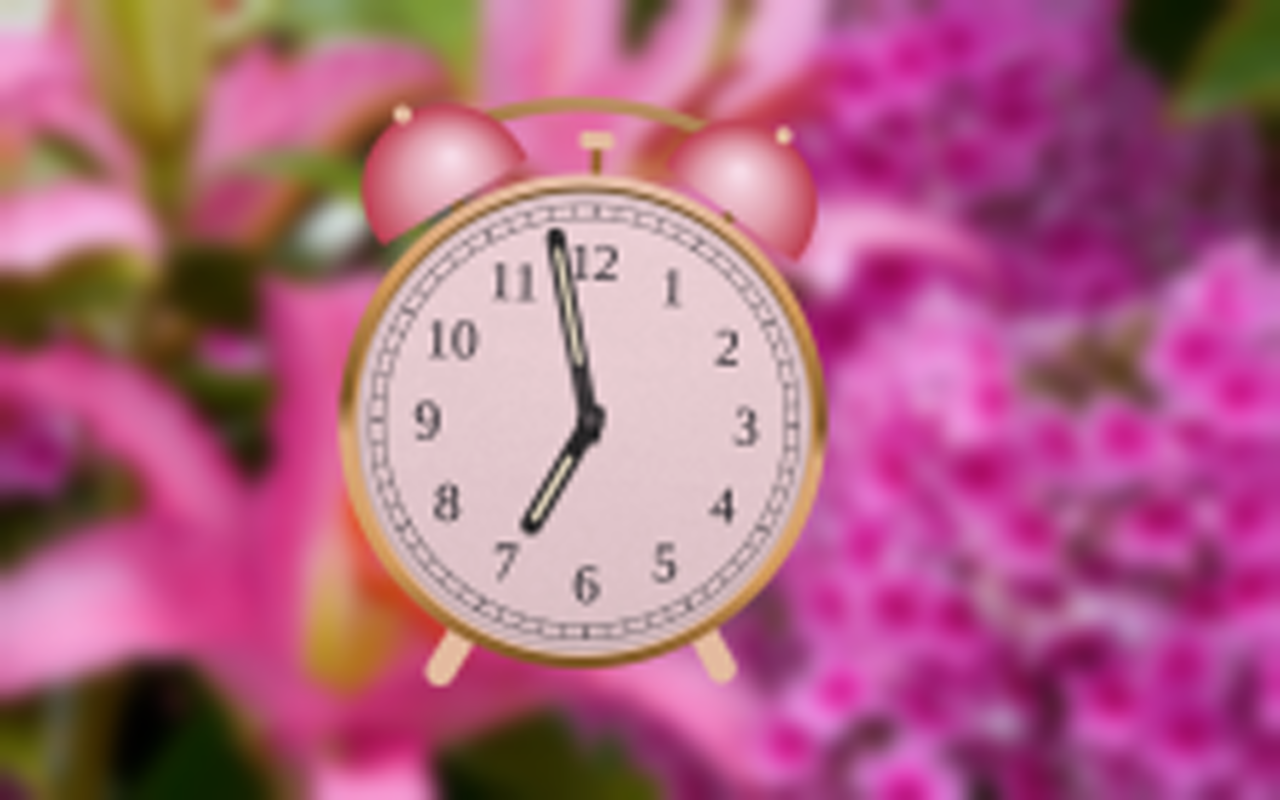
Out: {"hour": 6, "minute": 58}
